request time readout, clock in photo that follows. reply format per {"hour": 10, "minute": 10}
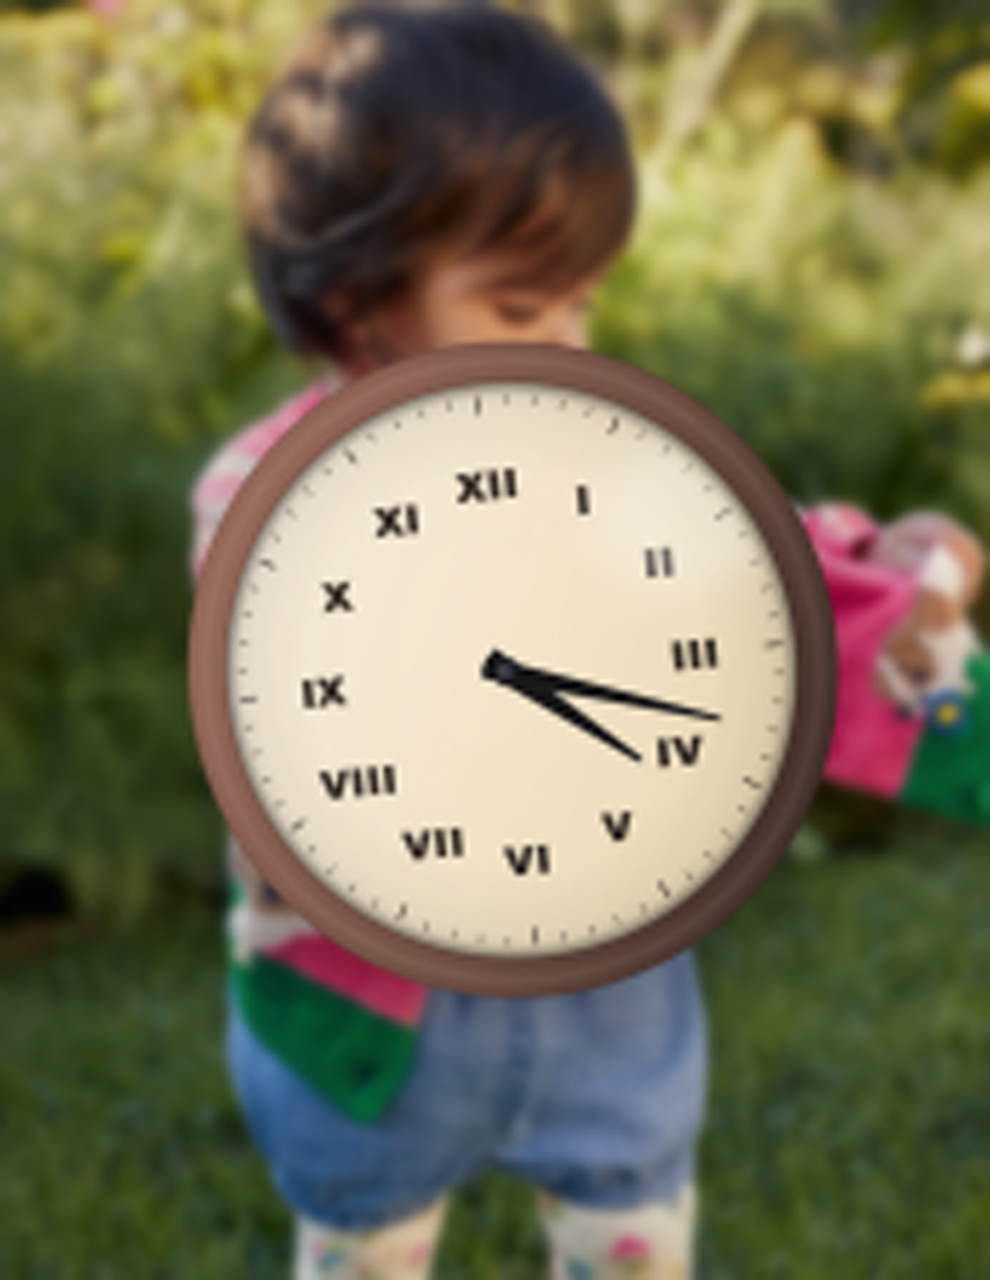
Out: {"hour": 4, "minute": 18}
